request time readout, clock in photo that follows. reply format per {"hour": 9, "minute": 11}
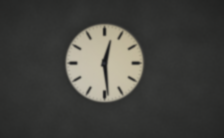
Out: {"hour": 12, "minute": 29}
